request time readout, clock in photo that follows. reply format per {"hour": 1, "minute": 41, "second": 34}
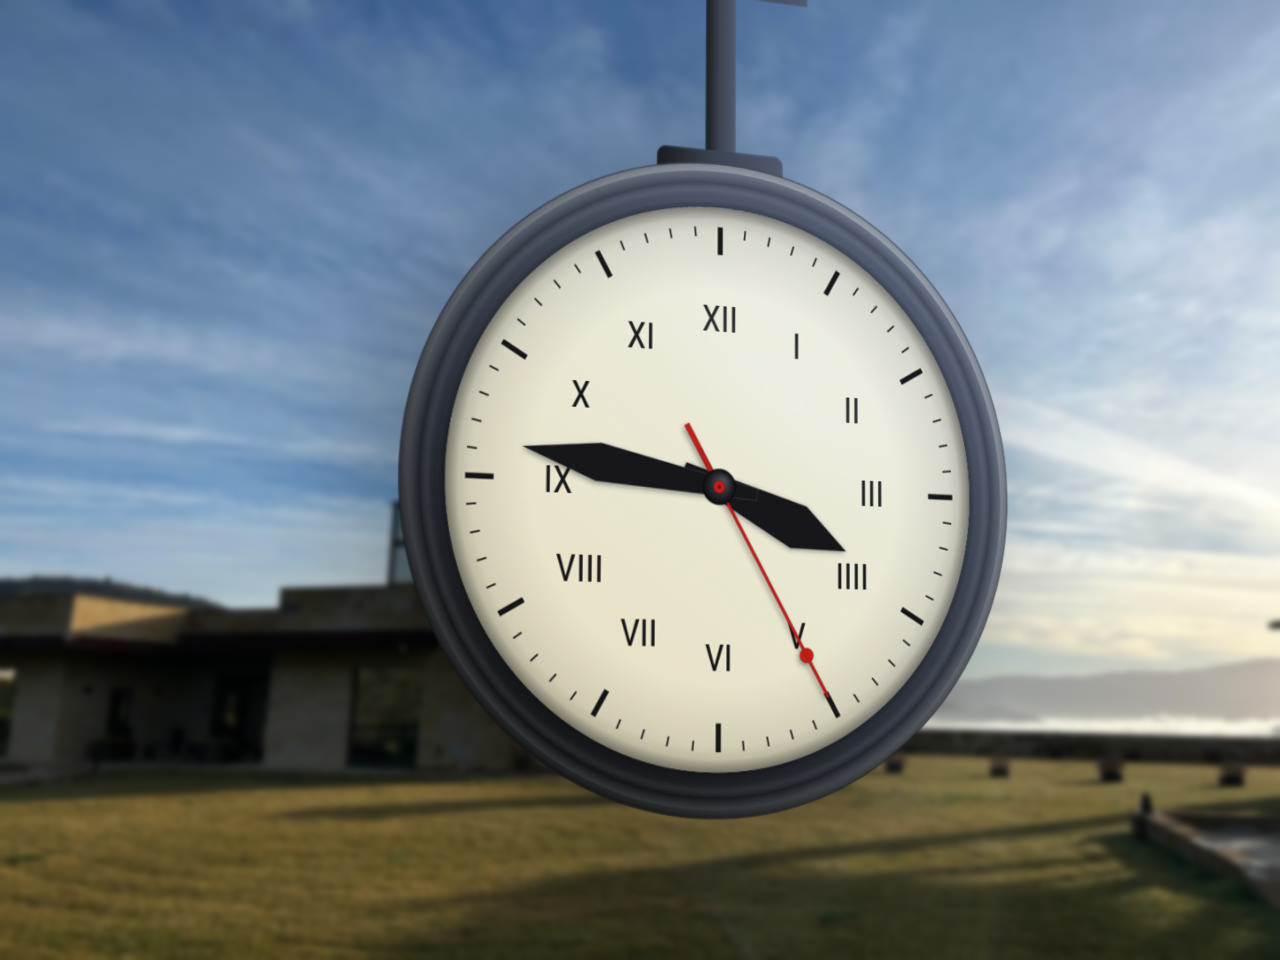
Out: {"hour": 3, "minute": 46, "second": 25}
